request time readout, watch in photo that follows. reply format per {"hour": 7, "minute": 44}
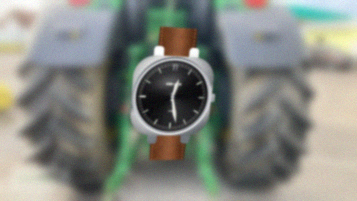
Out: {"hour": 12, "minute": 28}
